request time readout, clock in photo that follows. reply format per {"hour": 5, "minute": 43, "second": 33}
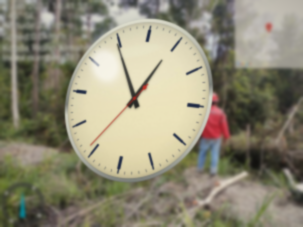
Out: {"hour": 12, "minute": 54, "second": 36}
